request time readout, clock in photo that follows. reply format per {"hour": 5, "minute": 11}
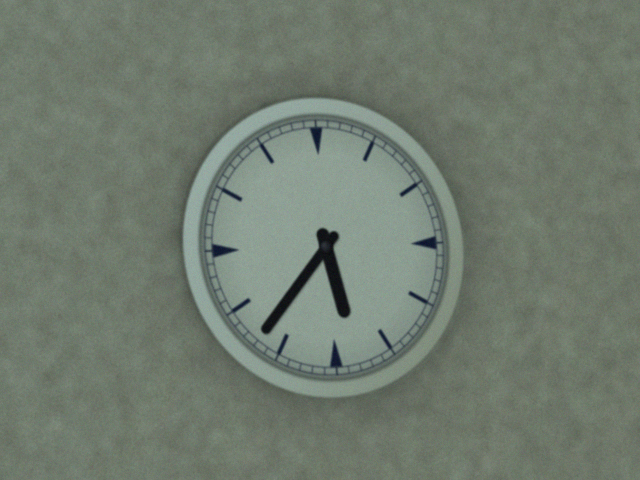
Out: {"hour": 5, "minute": 37}
